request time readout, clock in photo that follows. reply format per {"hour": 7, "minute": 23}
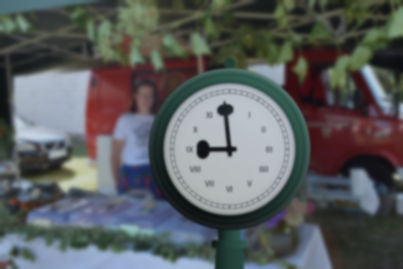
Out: {"hour": 8, "minute": 59}
